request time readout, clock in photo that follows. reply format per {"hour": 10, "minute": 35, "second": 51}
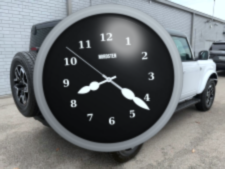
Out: {"hour": 8, "minute": 21, "second": 52}
